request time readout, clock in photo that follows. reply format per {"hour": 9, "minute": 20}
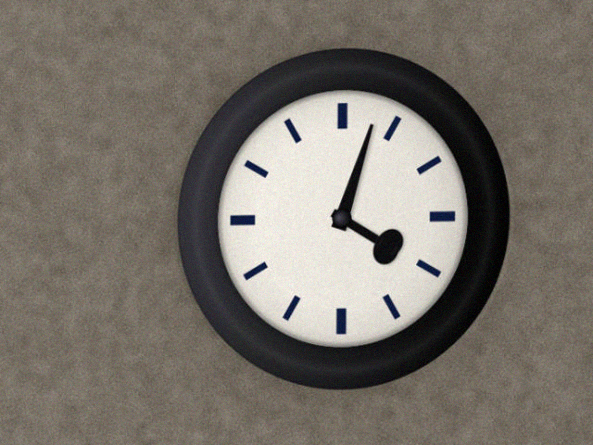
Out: {"hour": 4, "minute": 3}
